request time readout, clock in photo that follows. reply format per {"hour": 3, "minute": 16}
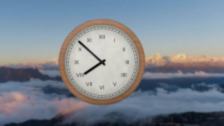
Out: {"hour": 7, "minute": 52}
